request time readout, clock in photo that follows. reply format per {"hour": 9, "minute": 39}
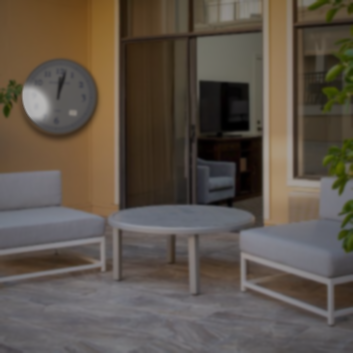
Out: {"hour": 12, "minute": 2}
